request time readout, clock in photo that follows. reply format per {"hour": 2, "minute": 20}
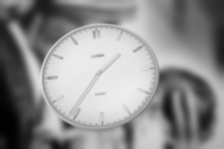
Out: {"hour": 1, "minute": 36}
